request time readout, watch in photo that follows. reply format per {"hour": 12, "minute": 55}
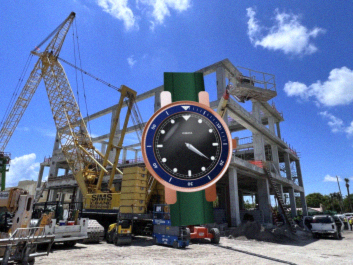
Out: {"hour": 4, "minute": 21}
